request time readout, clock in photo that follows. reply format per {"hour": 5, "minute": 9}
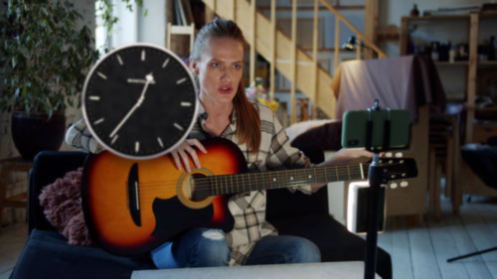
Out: {"hour": 12, "minute": 36}
